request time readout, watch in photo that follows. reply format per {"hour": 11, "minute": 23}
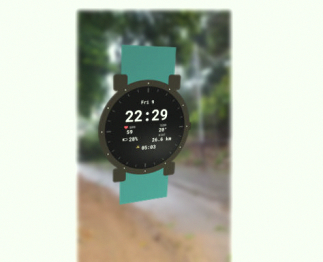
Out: {"hour": 22, "minute": 29}
